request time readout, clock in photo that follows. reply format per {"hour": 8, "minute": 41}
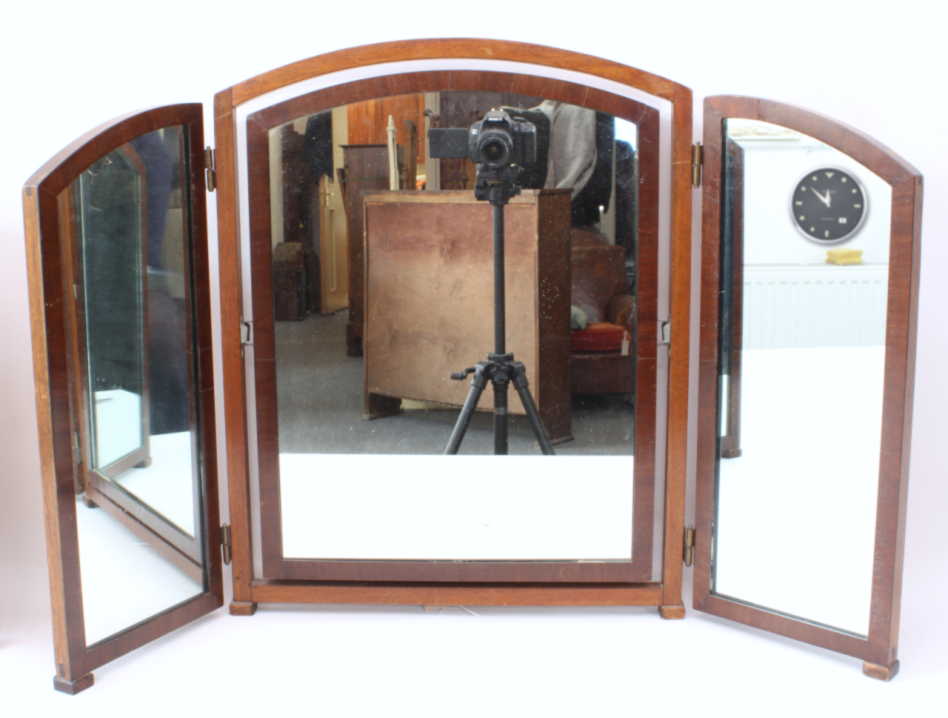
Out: {"hour": 11, "minute": 52}
